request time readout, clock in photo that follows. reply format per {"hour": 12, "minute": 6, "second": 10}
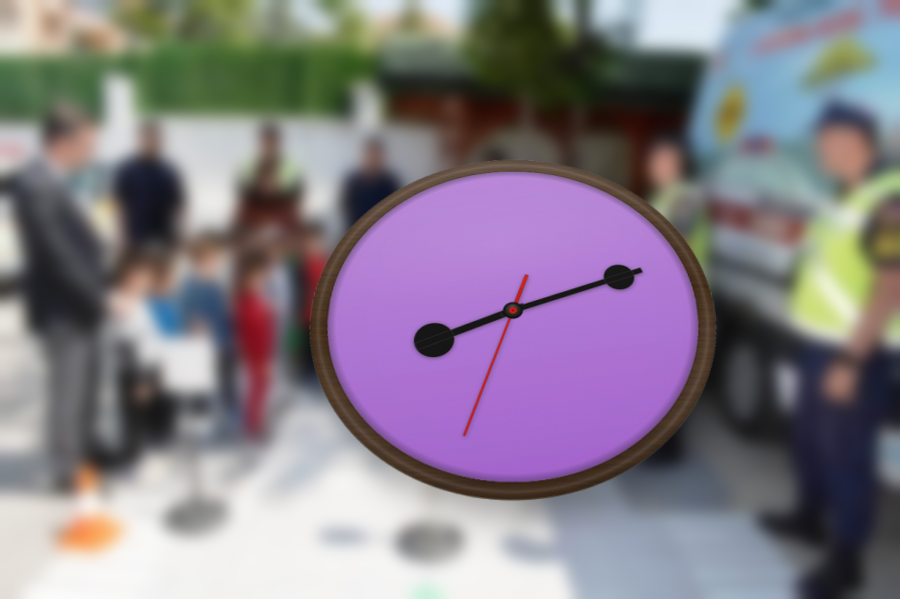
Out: {"hour": 8, "minute": 11, "second": 33}
